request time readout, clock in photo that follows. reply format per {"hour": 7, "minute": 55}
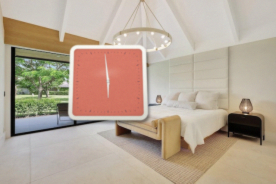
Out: {"hour": 5, "minute": 59}
